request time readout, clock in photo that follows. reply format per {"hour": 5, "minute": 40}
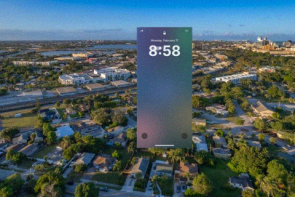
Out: {"hour": 8, "minute": 58}
